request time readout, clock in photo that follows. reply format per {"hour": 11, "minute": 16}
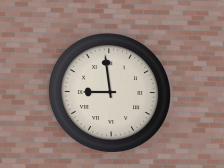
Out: {"hour": 8, "minute": 59}
